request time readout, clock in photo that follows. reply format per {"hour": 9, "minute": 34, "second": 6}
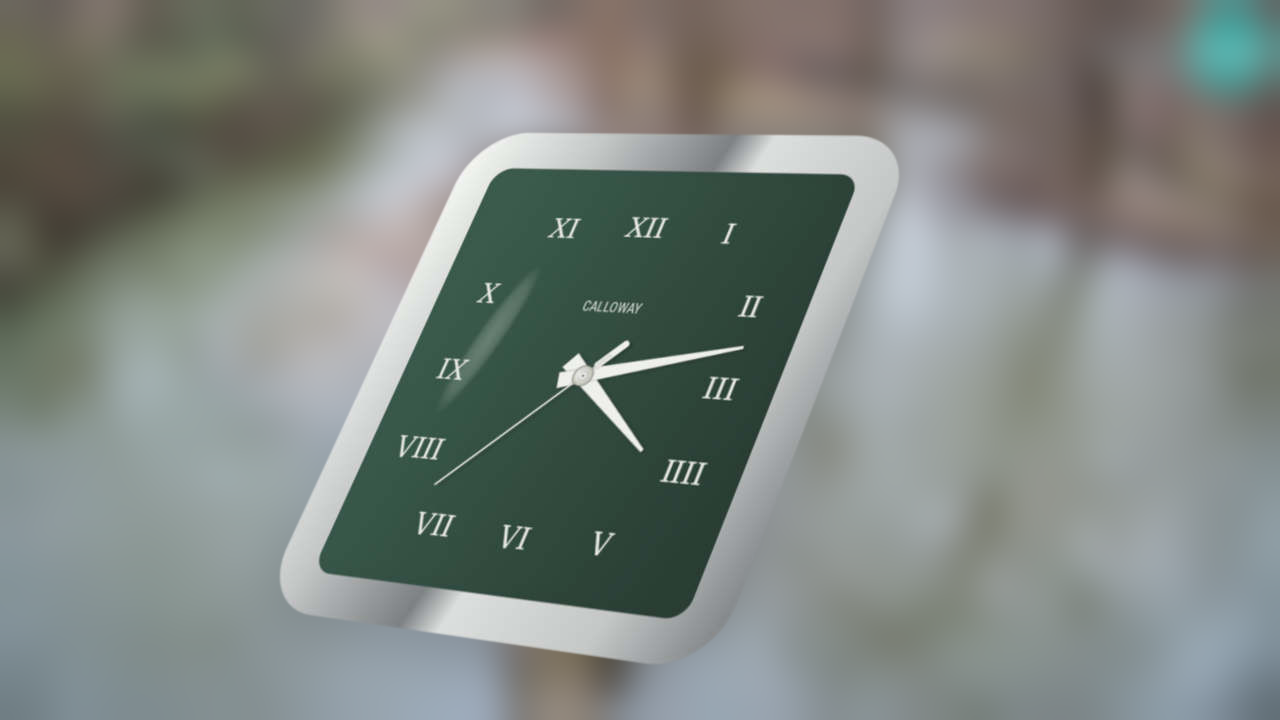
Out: {"hour": 4, "minute": 12, "second": 37}
